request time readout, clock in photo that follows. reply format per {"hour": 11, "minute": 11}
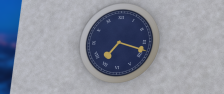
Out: {"hour": 7, "minute": 18}
